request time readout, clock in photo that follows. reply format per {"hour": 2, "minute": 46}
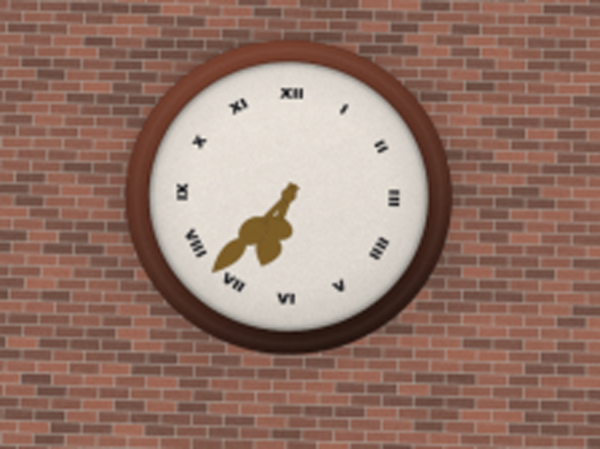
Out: {"hour": 6, "minute": 37}
